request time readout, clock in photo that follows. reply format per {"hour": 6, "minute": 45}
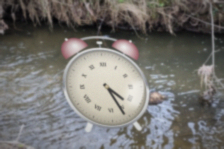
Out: {"hour": 4, "minute": 26}
